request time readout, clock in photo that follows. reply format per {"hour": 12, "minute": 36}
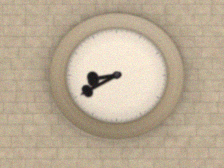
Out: {"hour": 8, "minute": 40}
